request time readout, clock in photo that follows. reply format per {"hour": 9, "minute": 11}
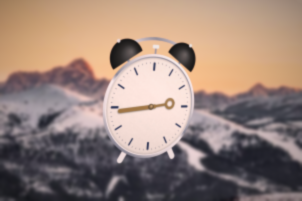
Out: {"hour": 2, "minute": 44}
